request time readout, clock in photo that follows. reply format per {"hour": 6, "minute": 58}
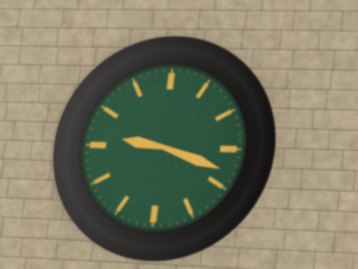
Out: {"hour": 9, "minute": 18}
